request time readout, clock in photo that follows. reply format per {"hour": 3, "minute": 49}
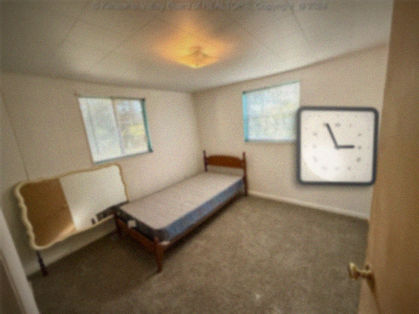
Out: {"hour": 2, "minute": 56}
